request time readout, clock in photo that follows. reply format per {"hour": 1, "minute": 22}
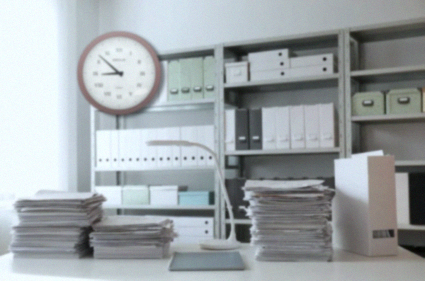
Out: {"hour": 8, "minute": 52}
